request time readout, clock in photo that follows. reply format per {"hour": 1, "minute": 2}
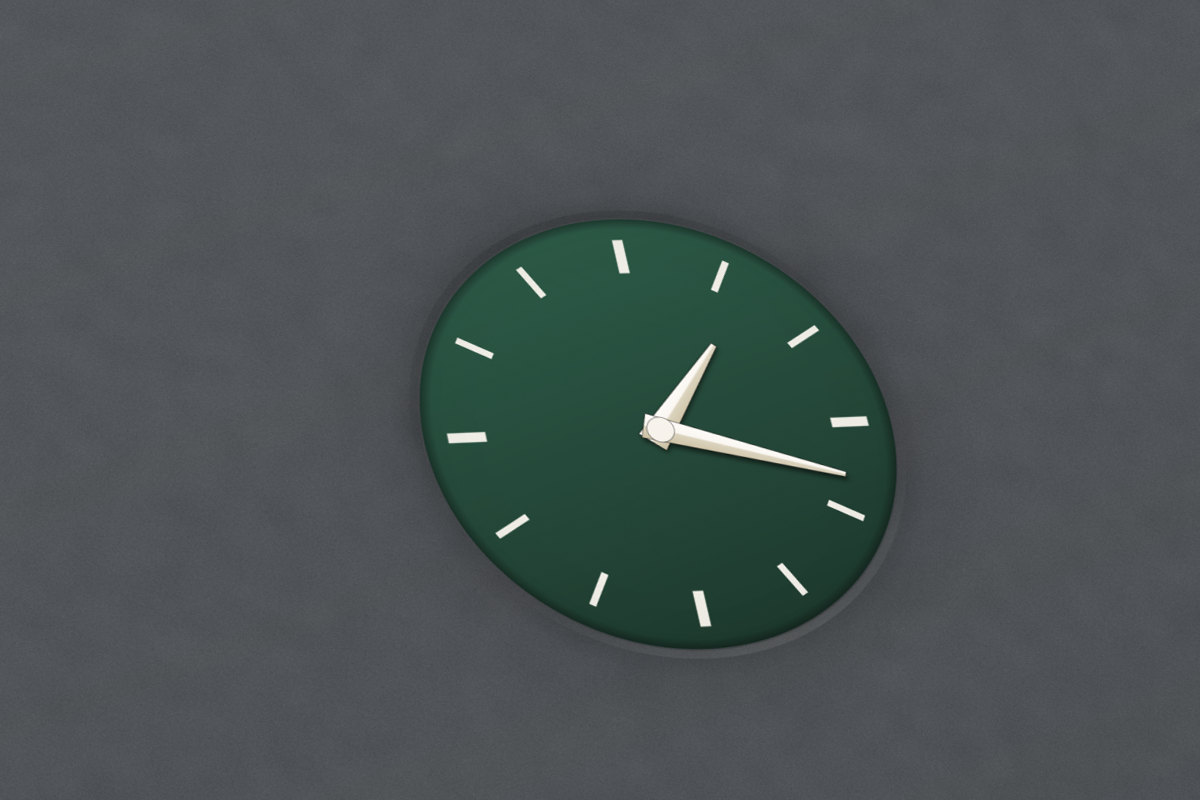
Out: {"hour": 1, "minute": 18}
